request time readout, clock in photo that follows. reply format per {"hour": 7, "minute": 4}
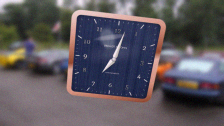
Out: {"hour": 7, "minute": 2}
